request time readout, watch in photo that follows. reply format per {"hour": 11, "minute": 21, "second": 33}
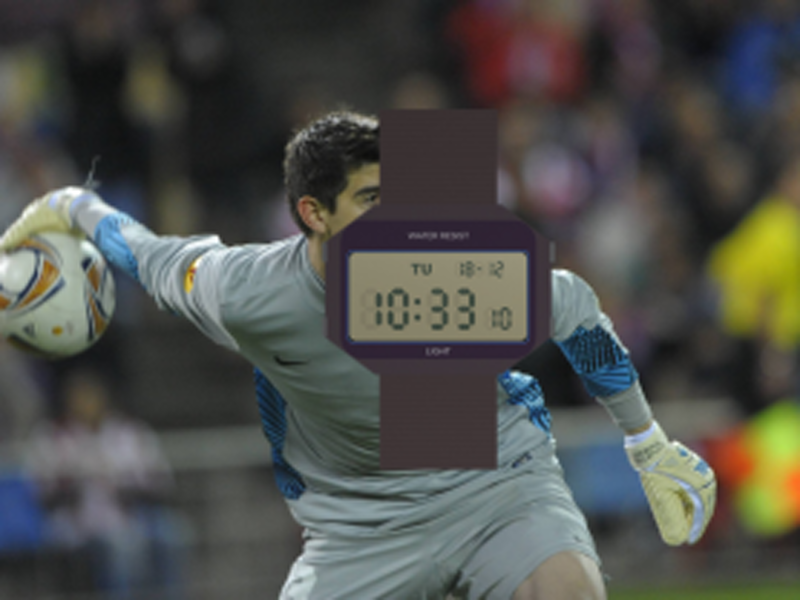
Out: {"hour": 10, "minute": 33, "second": 10}
